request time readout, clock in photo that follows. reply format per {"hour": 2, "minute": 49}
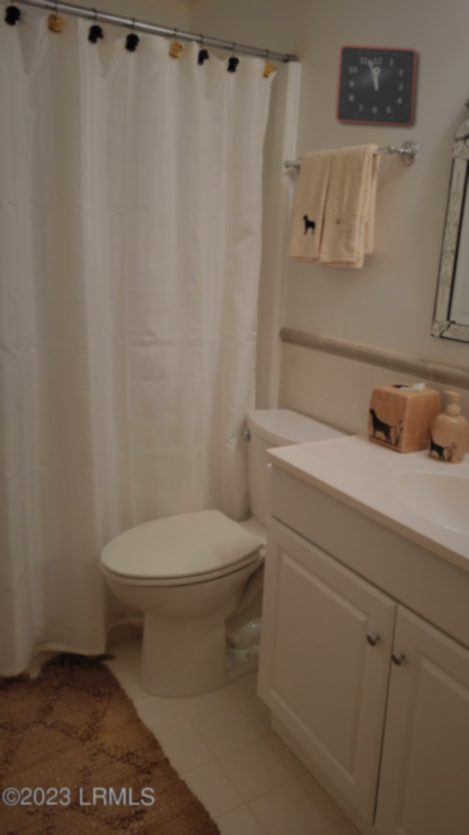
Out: {"hour": 11, "minute": 57}
